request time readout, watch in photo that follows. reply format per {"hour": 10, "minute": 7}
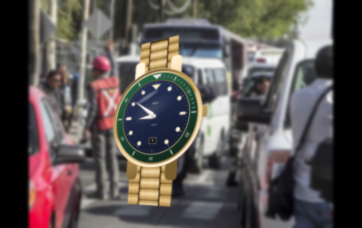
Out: {"hour": 8, "minute": 51}
